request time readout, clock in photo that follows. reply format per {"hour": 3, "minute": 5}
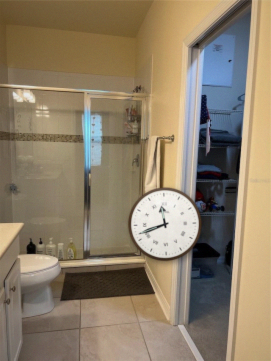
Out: {"hour": 11, "minute": 42}
